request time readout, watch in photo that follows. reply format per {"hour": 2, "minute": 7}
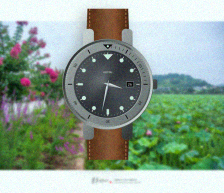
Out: {"hour": 3, "minute": 32}
